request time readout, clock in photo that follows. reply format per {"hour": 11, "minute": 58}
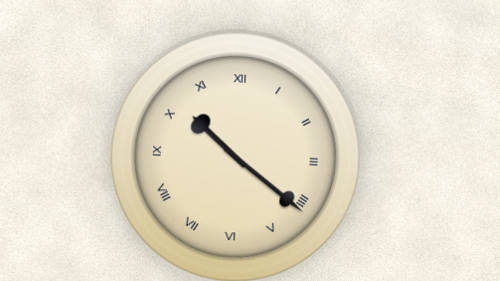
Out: {"hour": 10, "minute": 21}
